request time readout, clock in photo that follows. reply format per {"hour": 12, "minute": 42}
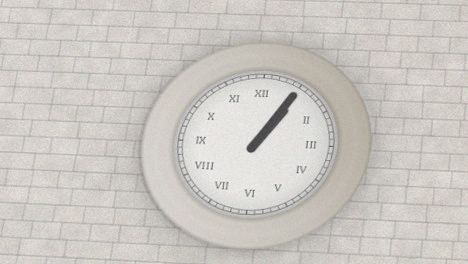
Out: {"hour": 1, "minute": 5}
